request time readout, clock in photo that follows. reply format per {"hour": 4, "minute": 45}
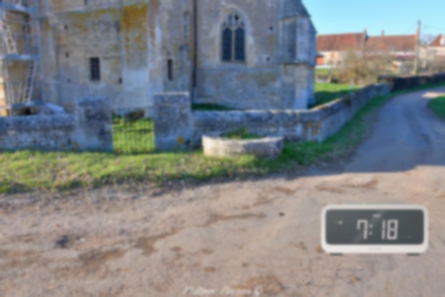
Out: {"hour": 7, "minute": 18}
